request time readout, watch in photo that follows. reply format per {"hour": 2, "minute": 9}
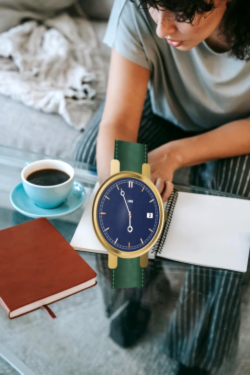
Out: {"hour": 5, "minute": 56}
